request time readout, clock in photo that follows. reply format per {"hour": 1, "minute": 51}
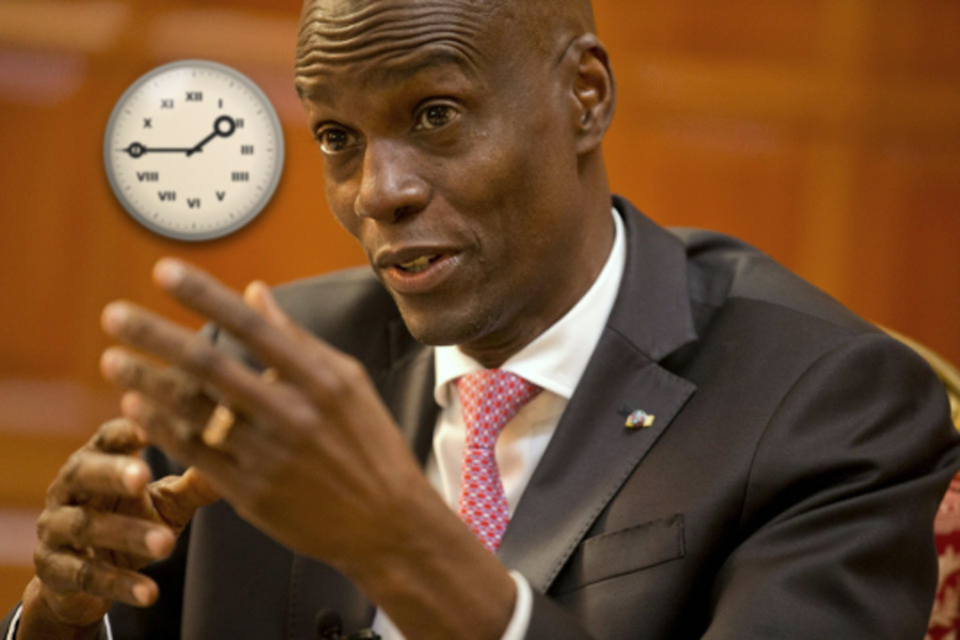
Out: {"hour": 1, "minute": 45}
